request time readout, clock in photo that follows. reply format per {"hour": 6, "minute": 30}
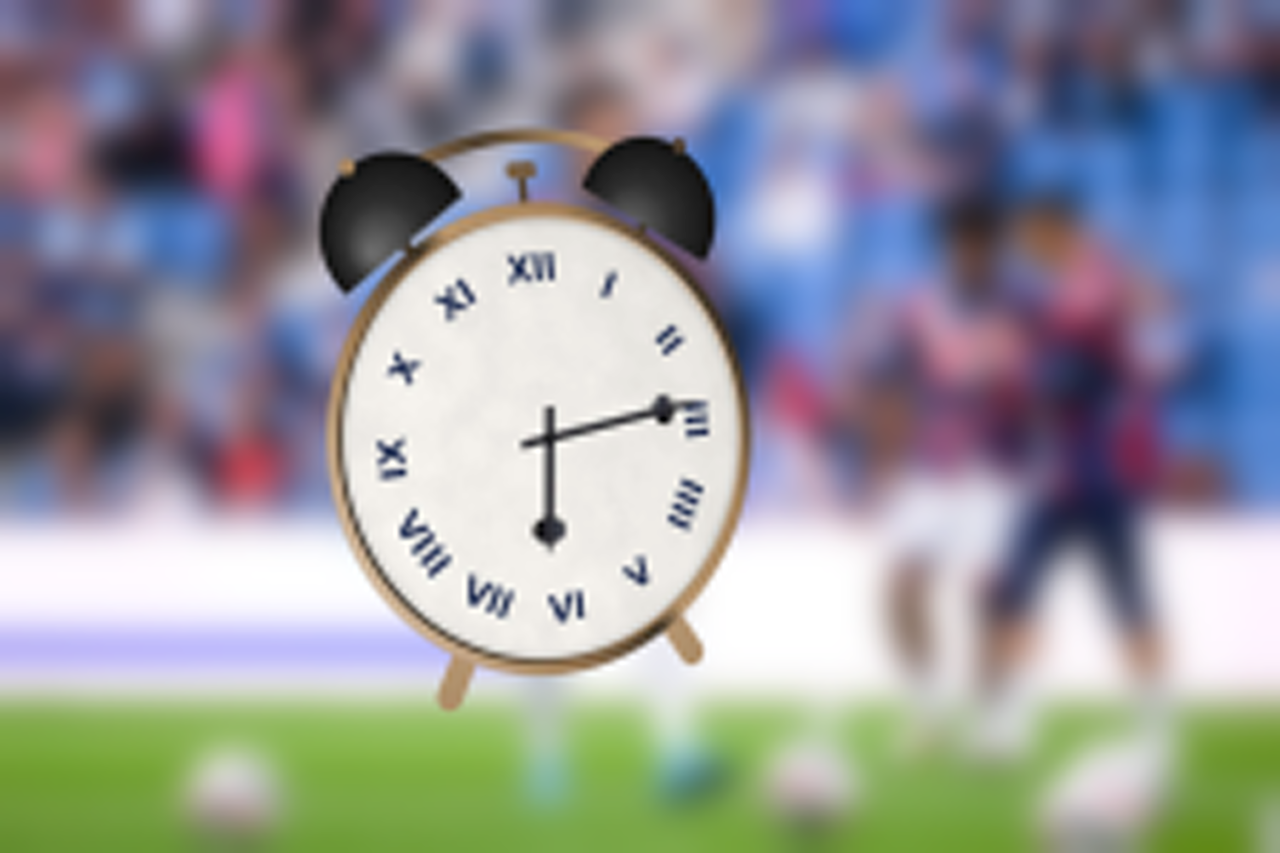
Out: {"hour": 6, "minute": 14}
